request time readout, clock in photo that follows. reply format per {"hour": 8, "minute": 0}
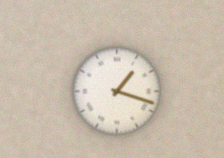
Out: {"hour": 1, "minute": 18}
